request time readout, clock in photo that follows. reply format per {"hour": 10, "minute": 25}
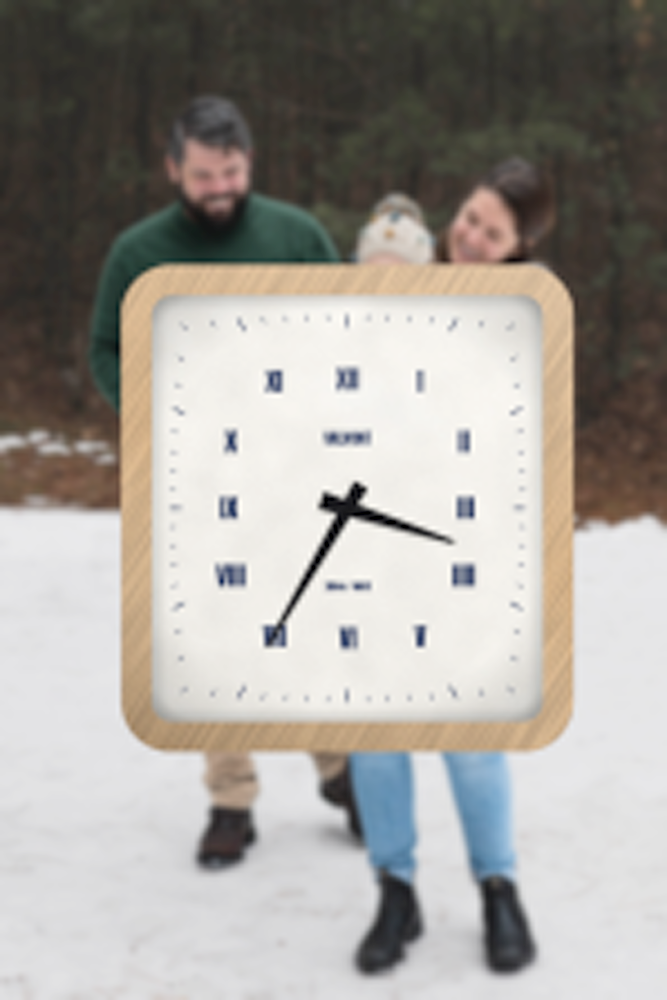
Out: {"hour": 3, "minute": 35}
